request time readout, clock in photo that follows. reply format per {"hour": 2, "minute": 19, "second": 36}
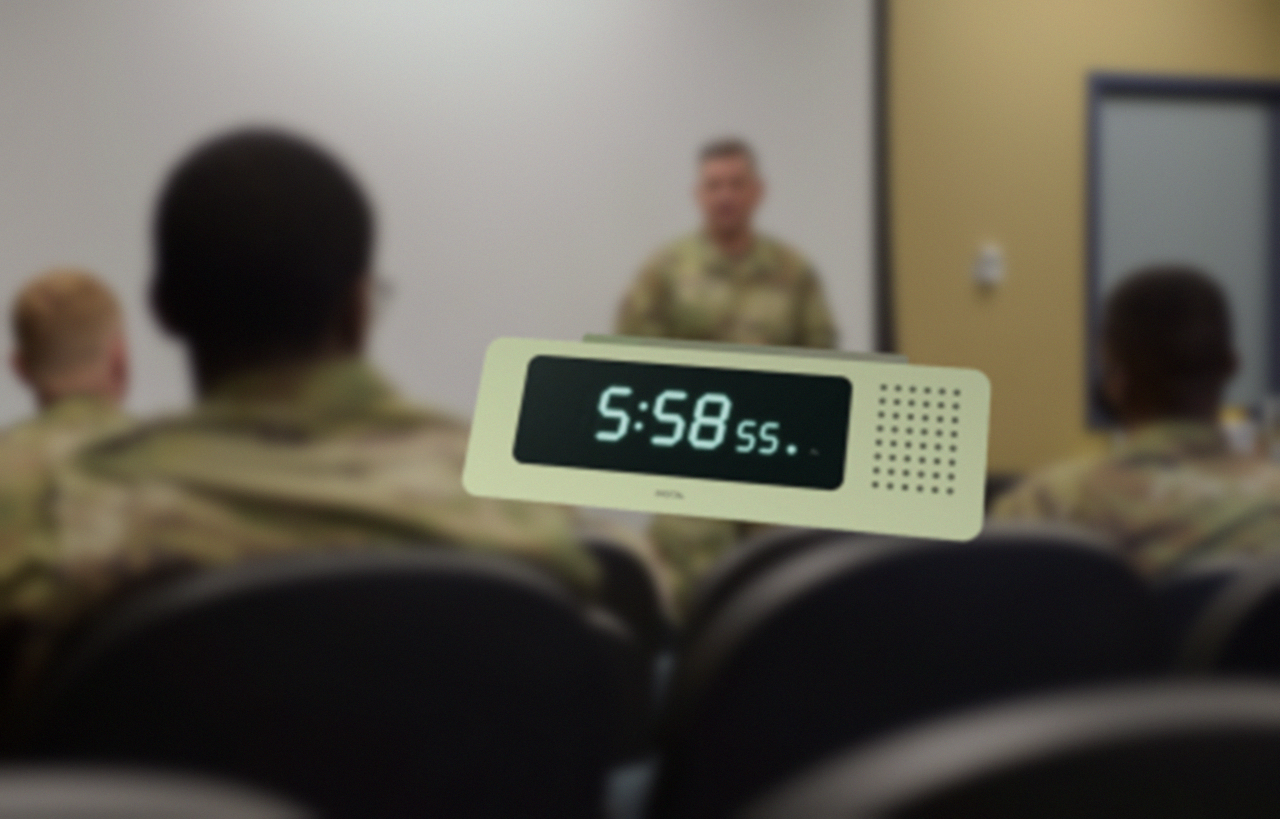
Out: {"hour": 5, "minute": 58, "second": 55}
